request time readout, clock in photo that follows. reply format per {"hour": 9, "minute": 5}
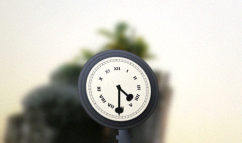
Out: {"hour": 4, "minute": 31}
